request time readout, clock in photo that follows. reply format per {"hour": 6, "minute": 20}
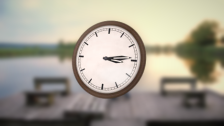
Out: {"hour": 3, "minute": 14}
